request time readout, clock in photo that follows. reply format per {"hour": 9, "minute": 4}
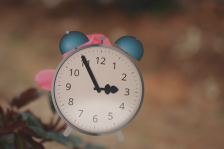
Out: {"hour": 2, "minute": 55}
